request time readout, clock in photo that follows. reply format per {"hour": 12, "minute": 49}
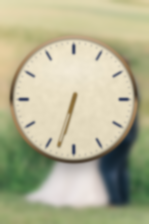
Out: {"hour": 6, "minute": 33}
